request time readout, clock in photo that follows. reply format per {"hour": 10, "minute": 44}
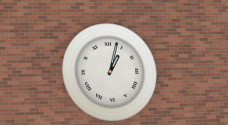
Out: {"hour": 1, "minute": 3}
